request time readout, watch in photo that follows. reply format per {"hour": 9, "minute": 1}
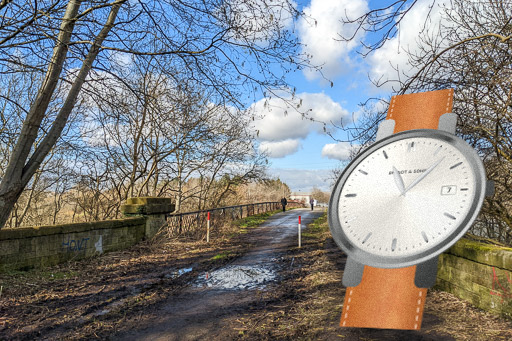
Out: {"hour": 11, "minute": 7}
